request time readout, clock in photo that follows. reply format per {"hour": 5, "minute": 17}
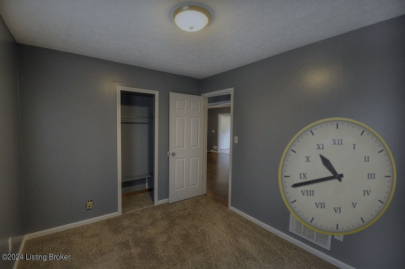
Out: {"hour": 10, "minute": 43}
